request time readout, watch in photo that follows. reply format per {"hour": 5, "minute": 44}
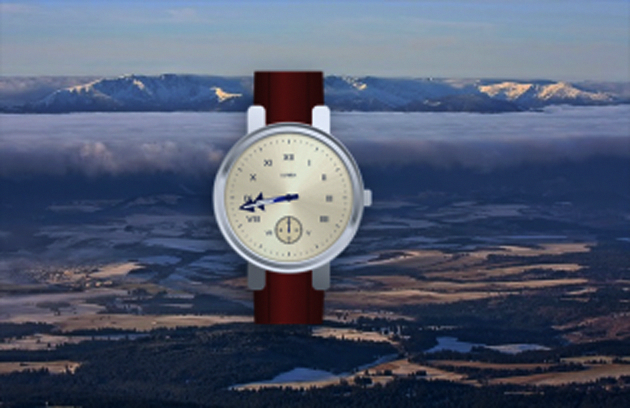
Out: {"hour": 8, "minute": 43}
